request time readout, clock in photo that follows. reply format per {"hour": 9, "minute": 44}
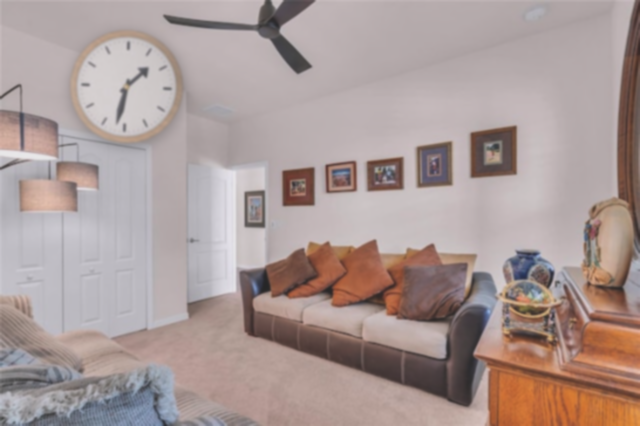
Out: {"hour": 1, "minute": 32}
